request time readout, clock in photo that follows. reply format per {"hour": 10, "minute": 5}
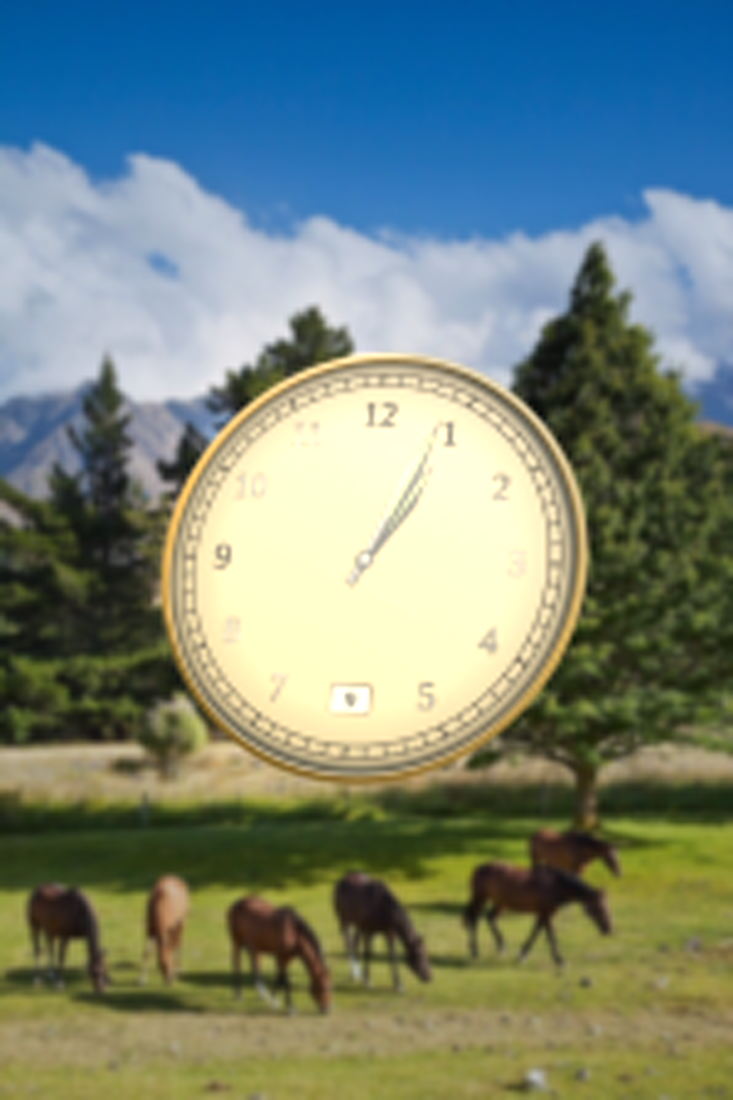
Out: {"hour": 1, "minute": 4}
